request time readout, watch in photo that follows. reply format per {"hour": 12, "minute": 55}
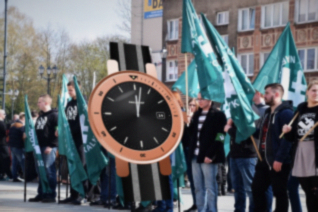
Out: {"hour": 12, "minute": 2}
